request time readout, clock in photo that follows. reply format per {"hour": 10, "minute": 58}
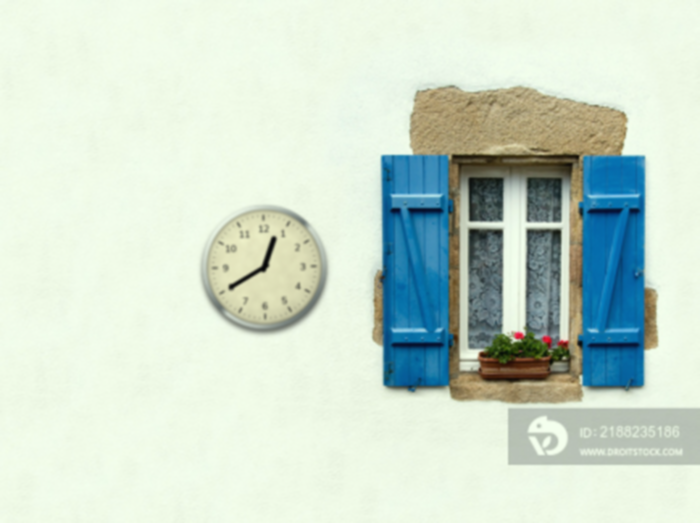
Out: {"hour": 12, "minute": 40}
